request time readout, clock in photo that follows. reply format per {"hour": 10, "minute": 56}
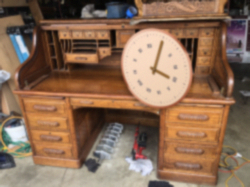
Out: {"hour": 4, "minute": 5}
